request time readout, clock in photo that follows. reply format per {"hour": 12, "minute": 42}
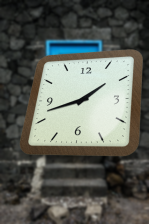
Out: {"hour": 1, "minute": 42}
